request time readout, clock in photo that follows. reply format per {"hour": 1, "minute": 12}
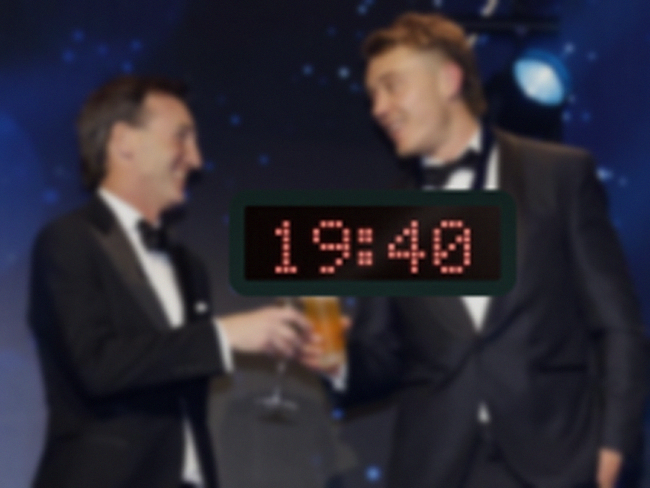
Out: {"hour": 19, "minute": 40}
